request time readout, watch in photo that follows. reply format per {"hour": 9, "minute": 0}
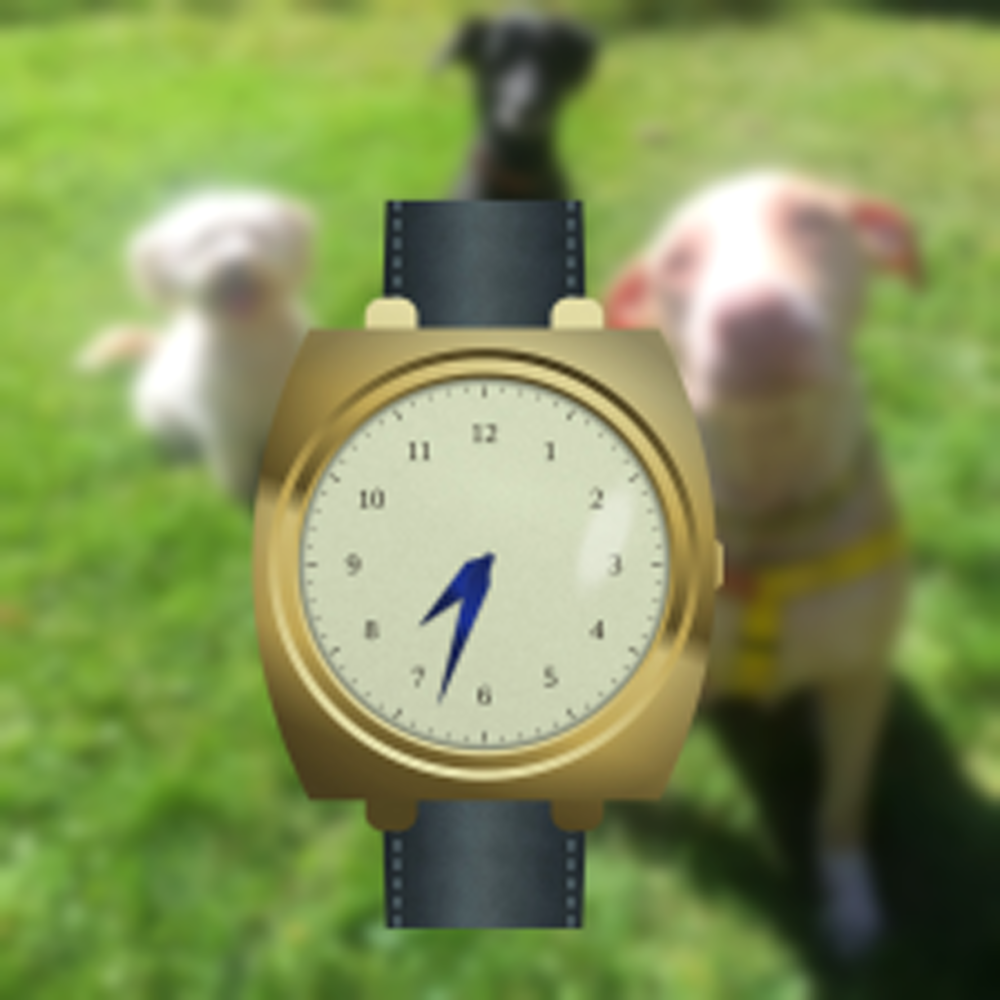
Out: {"hour": 7, "minute": 33}
